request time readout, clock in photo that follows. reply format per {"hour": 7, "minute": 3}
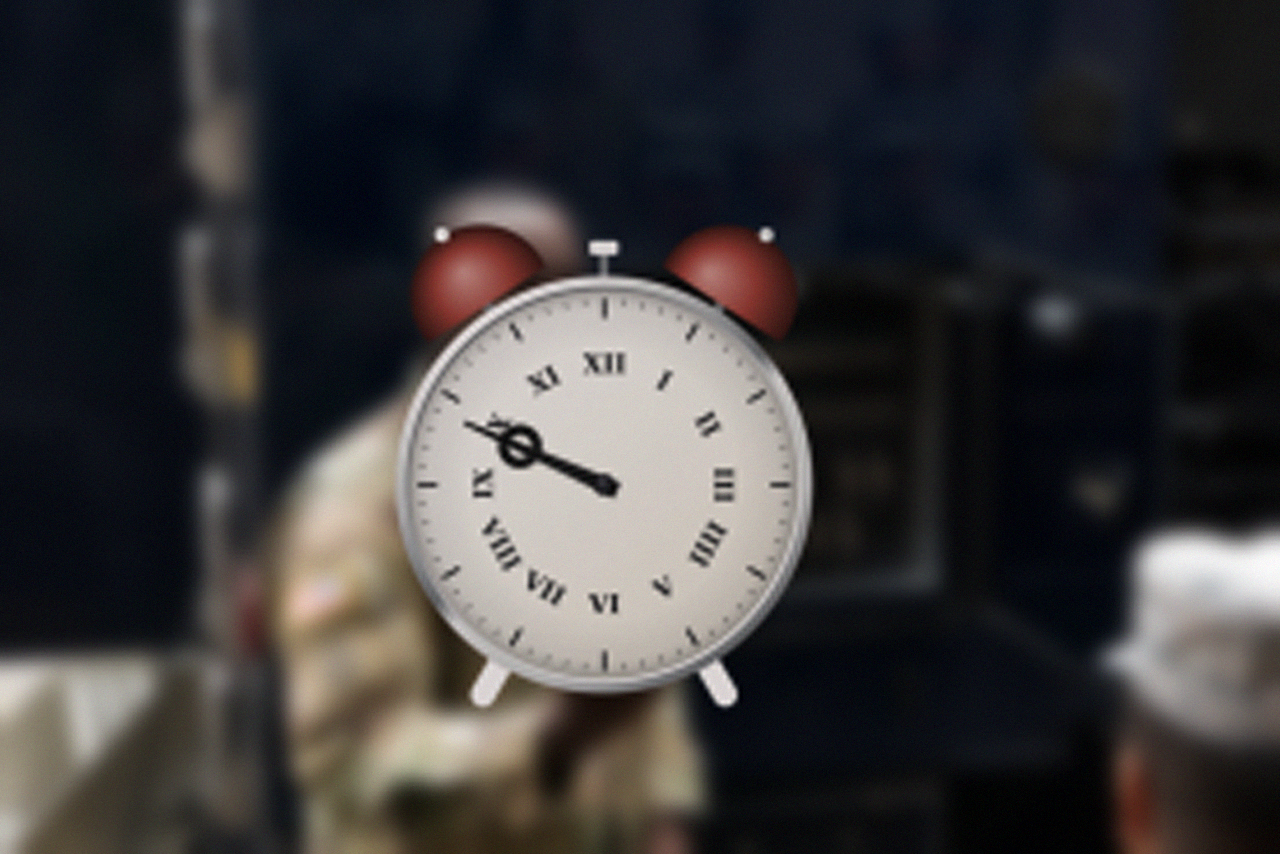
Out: {"hour": 9, "minute": 49}
